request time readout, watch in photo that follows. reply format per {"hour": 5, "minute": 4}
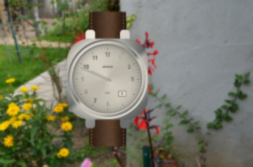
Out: {"hour": 9, "minute": 49}
